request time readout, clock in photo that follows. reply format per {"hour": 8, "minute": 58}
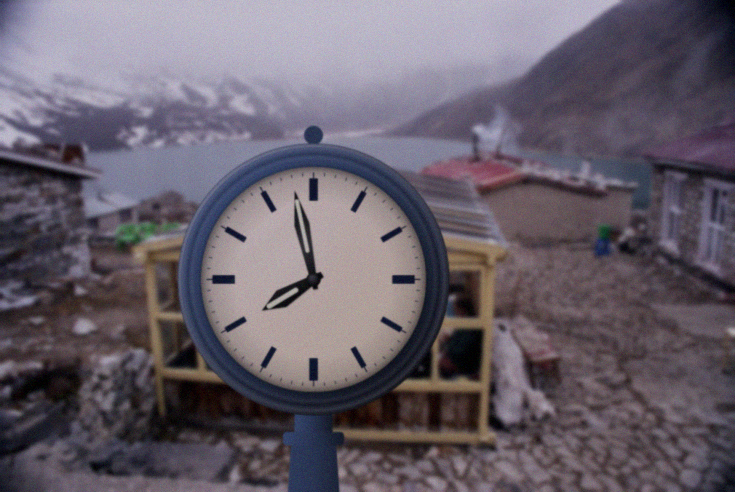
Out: {"hour": 7, "minute": 58}
